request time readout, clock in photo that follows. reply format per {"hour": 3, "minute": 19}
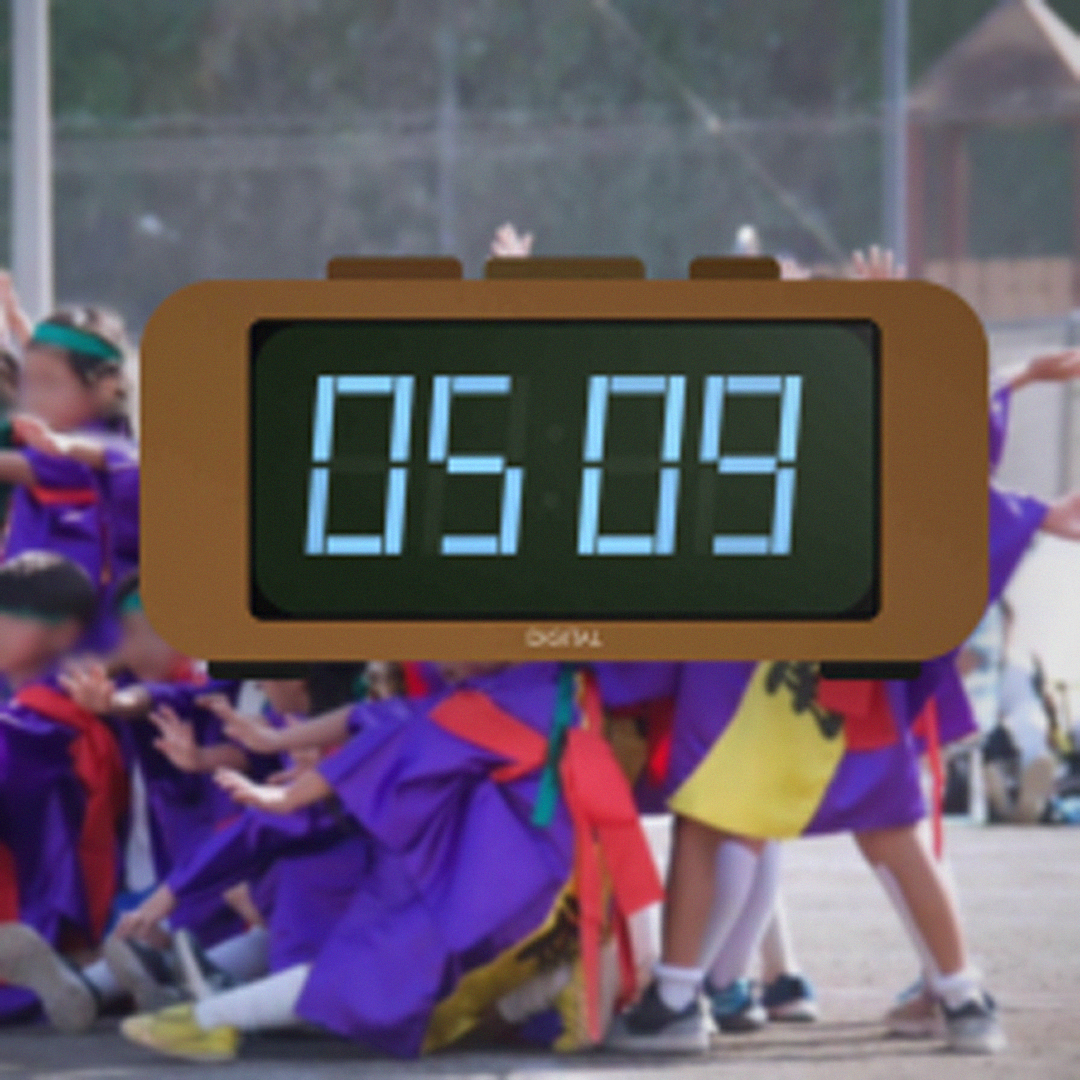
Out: {"hour": 5, "minute": 9}
